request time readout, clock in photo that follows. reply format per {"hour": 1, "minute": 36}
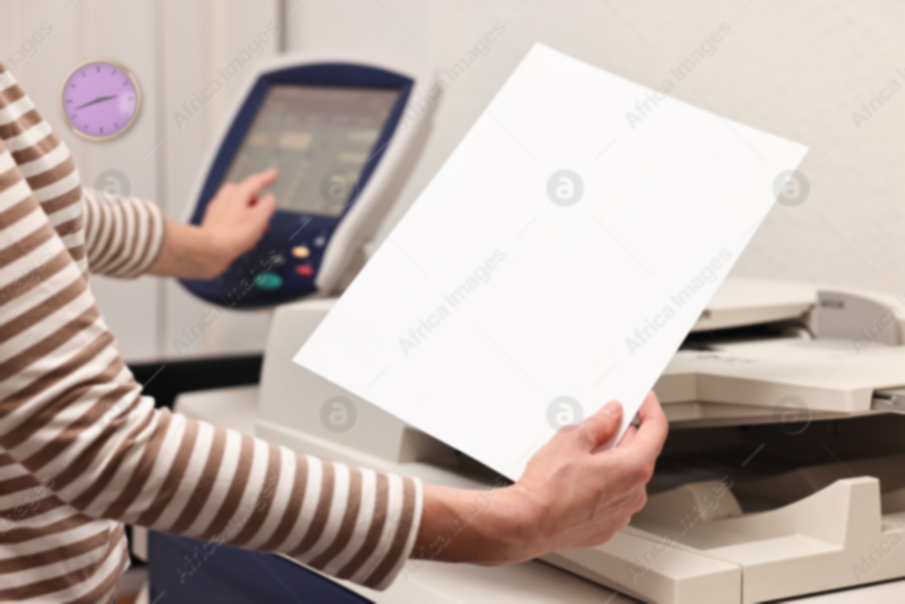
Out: {"hour": 2, "minute": 42}
